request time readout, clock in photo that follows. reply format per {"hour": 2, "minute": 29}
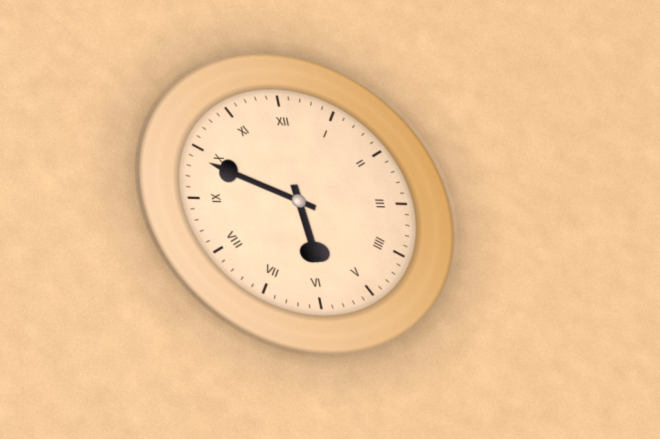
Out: {"hour": 5, "minute": 49}
